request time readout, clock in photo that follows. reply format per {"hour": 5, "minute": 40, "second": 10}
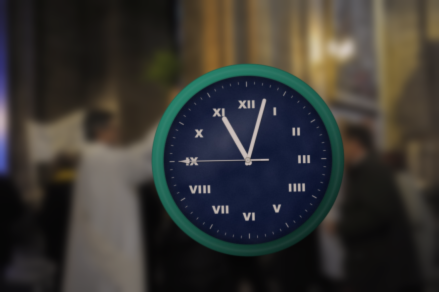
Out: {"hour": 11, "minute": 2, "second": 45}
